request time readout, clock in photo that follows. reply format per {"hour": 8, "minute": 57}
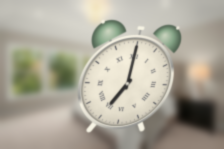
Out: {"hour": 7, "minute": 0}
